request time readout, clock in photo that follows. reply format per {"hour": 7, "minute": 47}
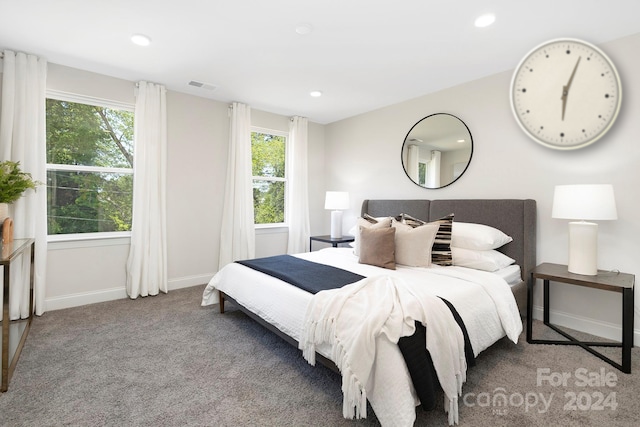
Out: {"hour": 6, "minute": 3}
